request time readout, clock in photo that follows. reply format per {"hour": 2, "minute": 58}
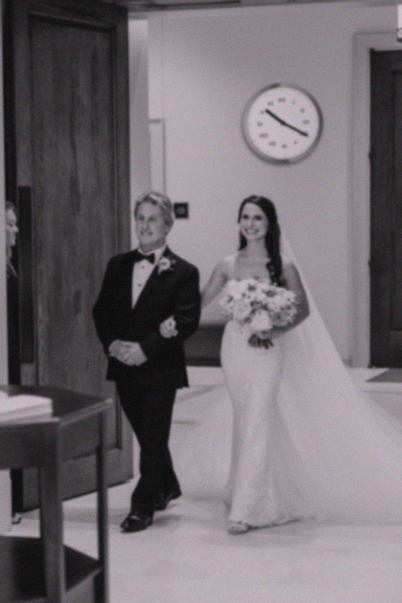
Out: {"hour": 10, "minute": 20}
